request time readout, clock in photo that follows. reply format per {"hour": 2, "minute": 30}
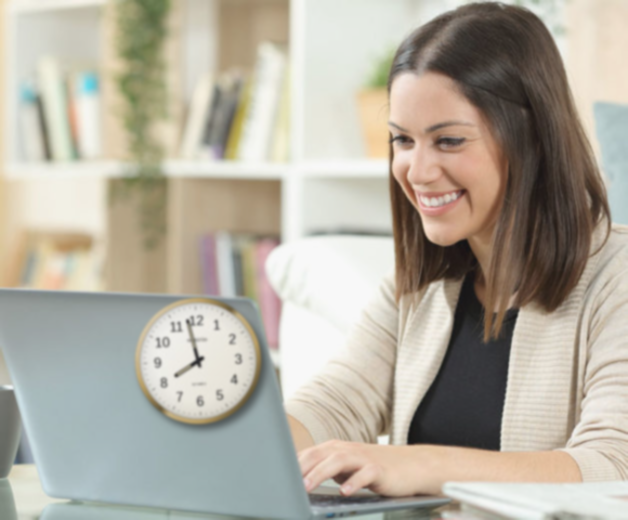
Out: {"hour": 7, "minute": 58}
